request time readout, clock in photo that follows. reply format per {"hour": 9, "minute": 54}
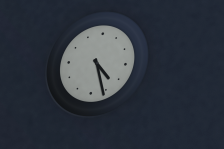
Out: {"hour": 4, "minute": 26}
